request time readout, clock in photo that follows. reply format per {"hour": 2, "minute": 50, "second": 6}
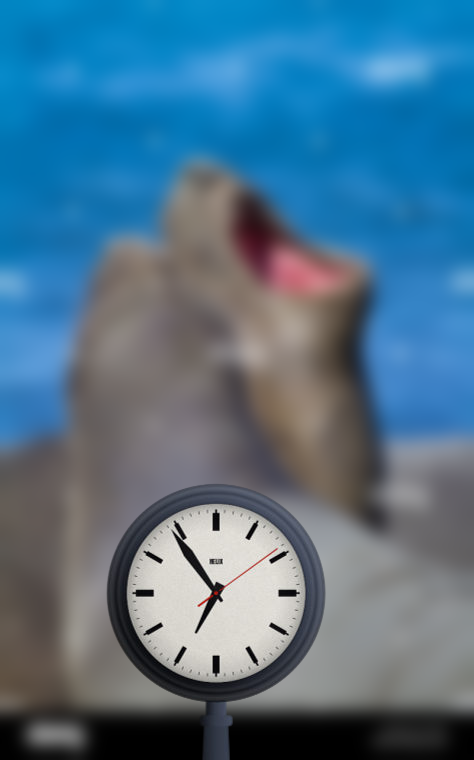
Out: {"hour": 6, "minute": 54, "second": 9}
